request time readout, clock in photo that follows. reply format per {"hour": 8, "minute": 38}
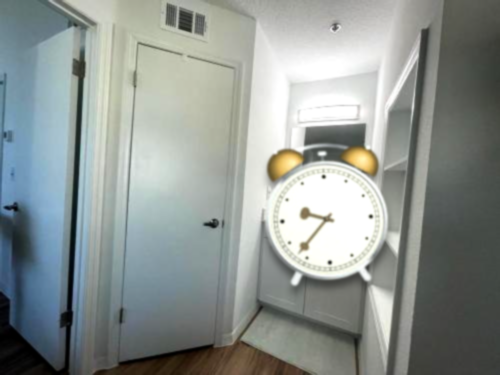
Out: {"hour": 9, "minute": 37}
